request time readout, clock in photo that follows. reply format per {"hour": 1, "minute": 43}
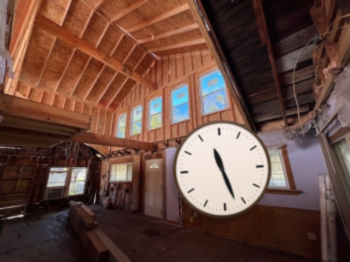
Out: {"hour": 11, "minute": 27}
